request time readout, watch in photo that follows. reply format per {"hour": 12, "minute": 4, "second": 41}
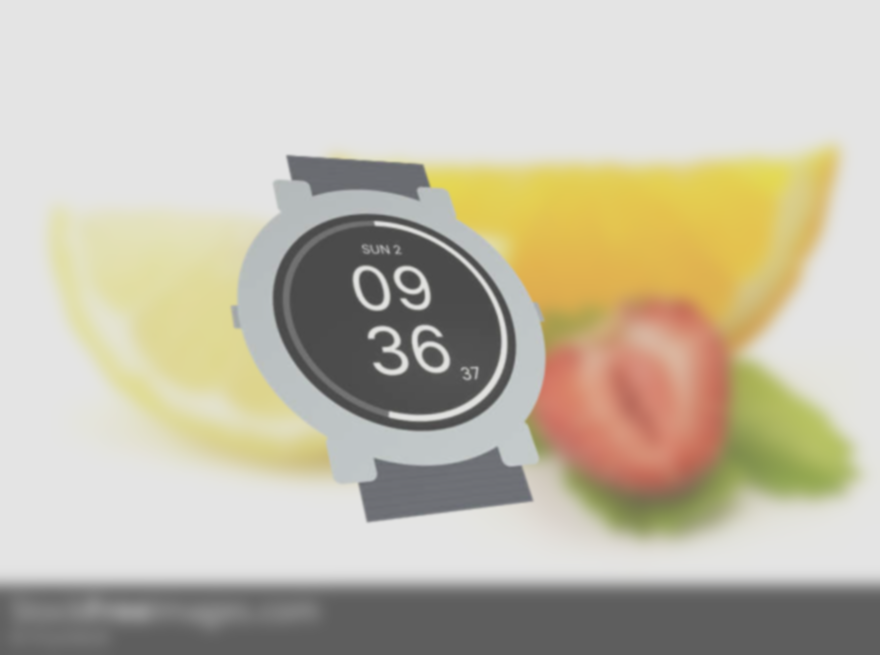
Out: {"hour": 9, "minute": 36, "second": 37}
